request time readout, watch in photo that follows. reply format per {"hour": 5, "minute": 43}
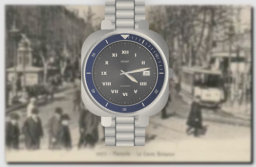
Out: {"hour": 4, "minute": 13}
